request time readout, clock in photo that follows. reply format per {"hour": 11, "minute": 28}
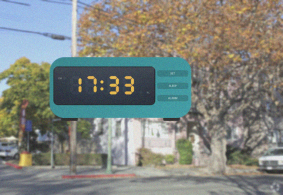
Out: {"hour": 17, "minute": 33}
